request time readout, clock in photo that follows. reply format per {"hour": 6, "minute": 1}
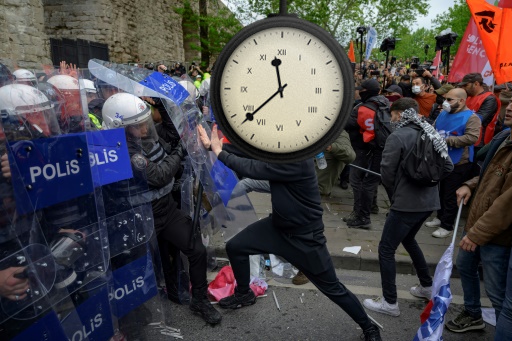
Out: {"hour": 11, "minute": 38}
